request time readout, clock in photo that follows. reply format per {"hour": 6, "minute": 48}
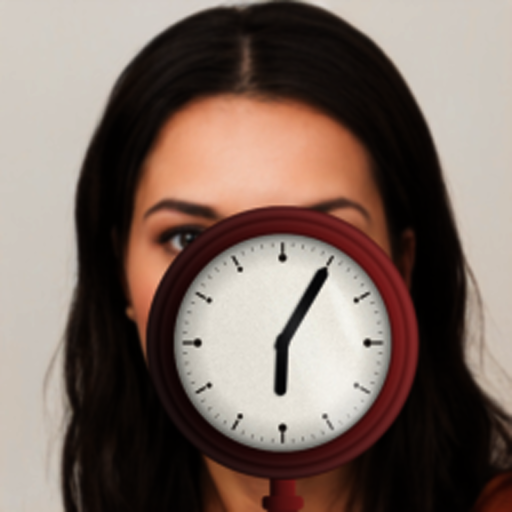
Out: {"hour": 6, "minute": 5}
